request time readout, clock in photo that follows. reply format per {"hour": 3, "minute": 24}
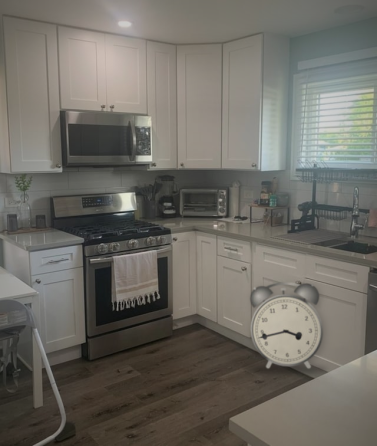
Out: {"hour": 3, "minute": 43}
